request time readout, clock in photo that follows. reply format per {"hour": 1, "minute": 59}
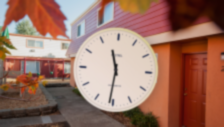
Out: {"hour": 11, "minute": 31}
